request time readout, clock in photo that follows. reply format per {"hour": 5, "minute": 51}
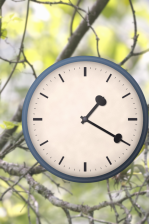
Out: {"hour": 1, "minute": 20}
